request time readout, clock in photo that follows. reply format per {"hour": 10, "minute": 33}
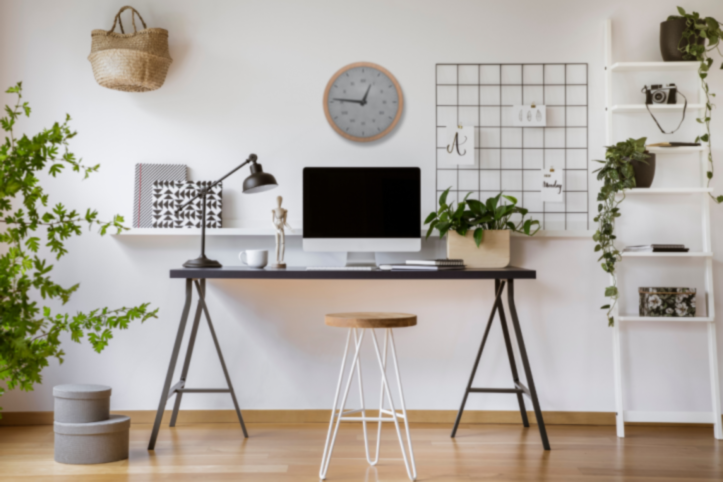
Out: {"hour": 12, "minute": 46}
